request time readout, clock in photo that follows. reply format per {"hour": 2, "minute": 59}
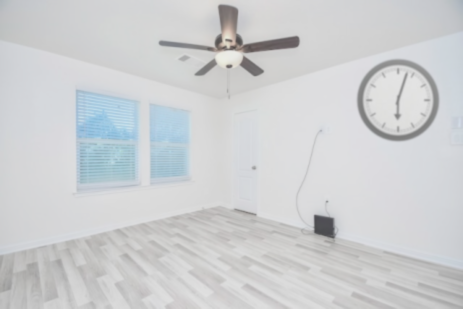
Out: {"hour": 6, "minute": 3}
